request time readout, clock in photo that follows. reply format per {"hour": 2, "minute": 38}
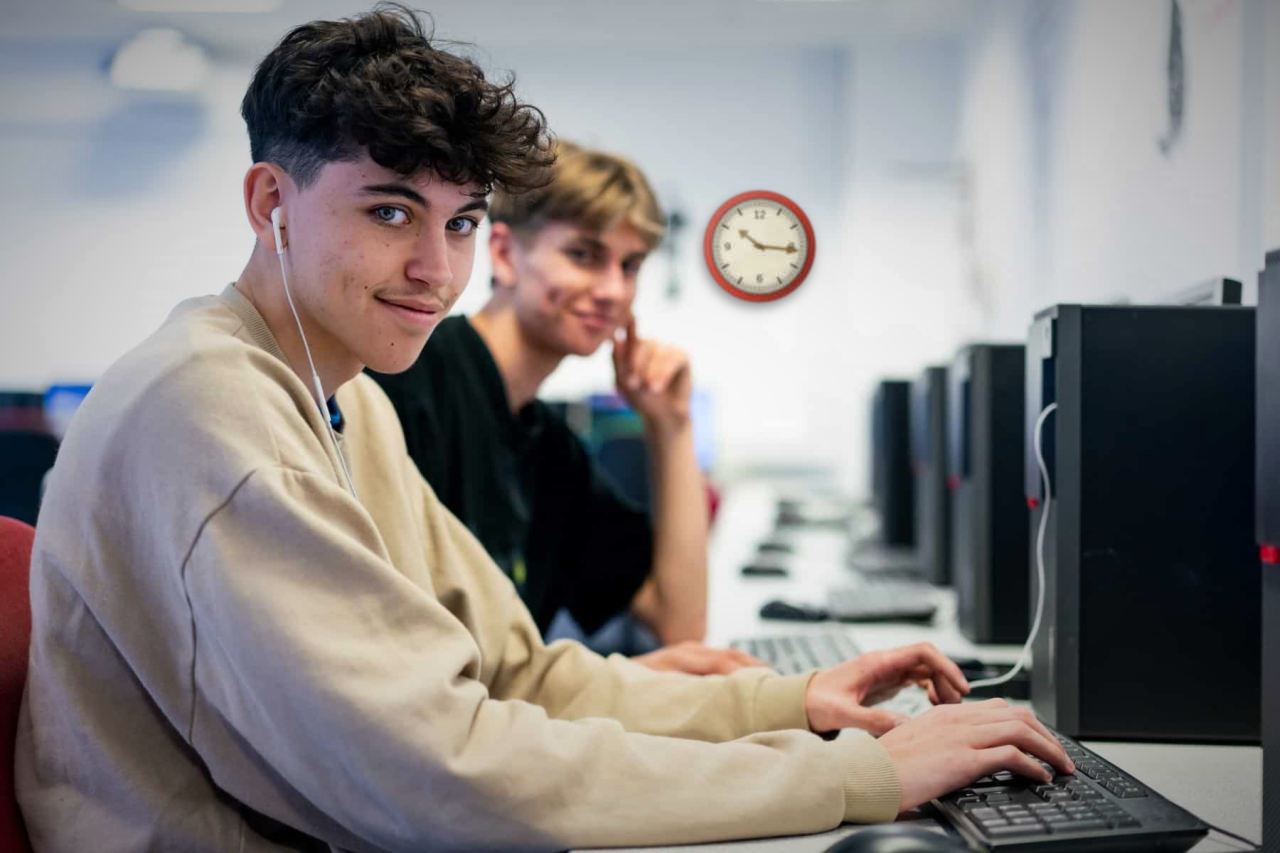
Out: {"hour": 10, "minute": 16}
